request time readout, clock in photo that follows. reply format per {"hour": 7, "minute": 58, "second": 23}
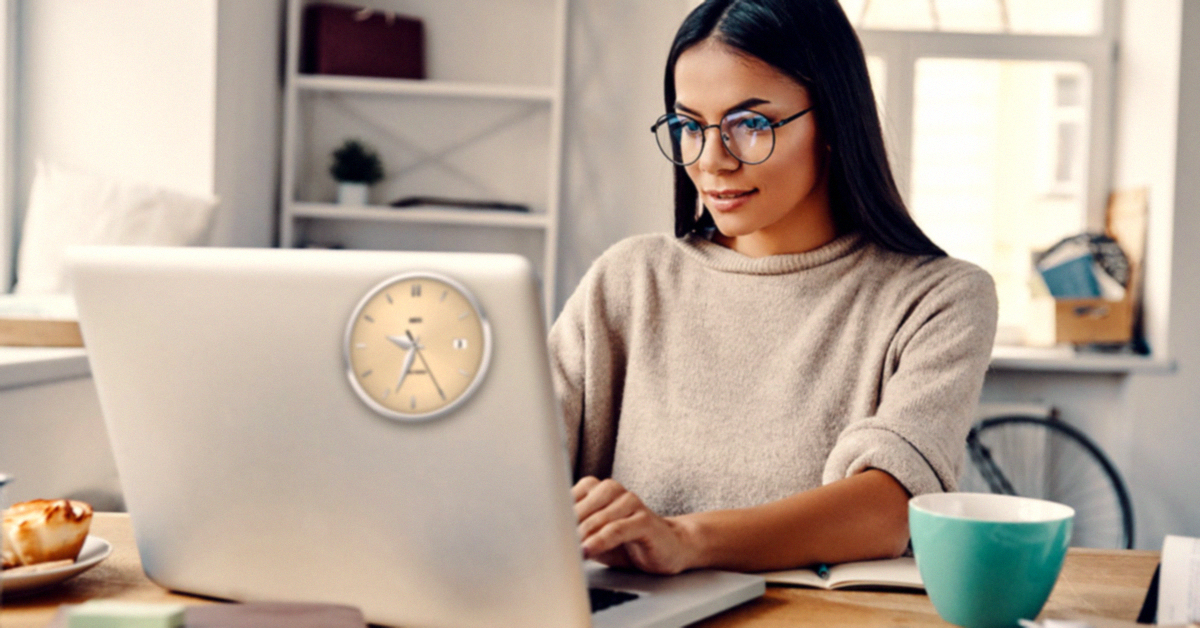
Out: {"hour": 9, "minute": 33, "second": 25}
